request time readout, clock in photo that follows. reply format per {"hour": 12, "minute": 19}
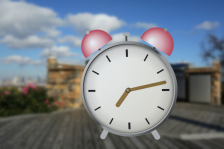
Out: {"hour": 7, "minute": 13}
